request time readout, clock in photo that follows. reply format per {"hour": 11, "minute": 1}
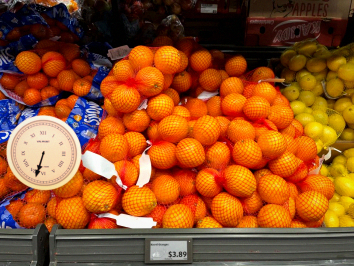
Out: {"hour": 6, "minute": 33}
